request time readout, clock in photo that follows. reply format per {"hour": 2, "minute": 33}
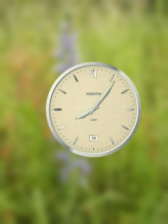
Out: {"hour": 8, "minute": 6}
